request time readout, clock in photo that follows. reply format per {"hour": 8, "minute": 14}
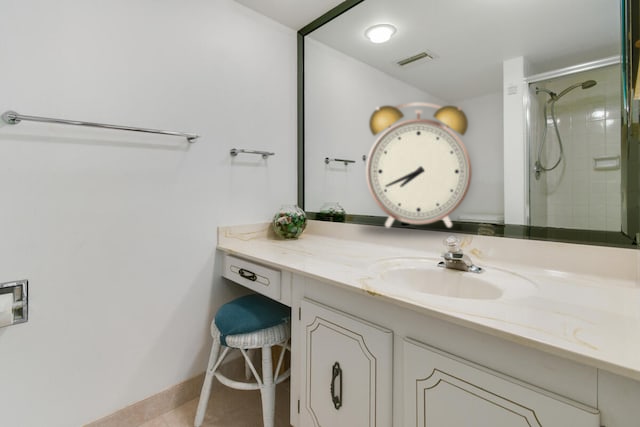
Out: {"hour": 7, "minute": 41}
